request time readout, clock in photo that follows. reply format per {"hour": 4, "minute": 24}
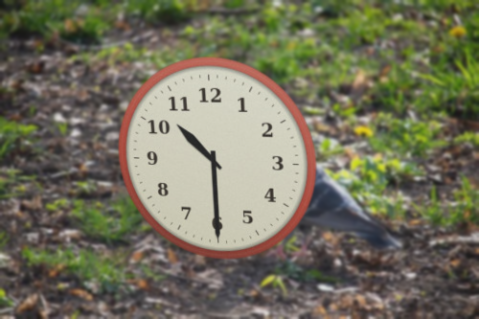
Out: {"hour": 10, "minute": 30}
